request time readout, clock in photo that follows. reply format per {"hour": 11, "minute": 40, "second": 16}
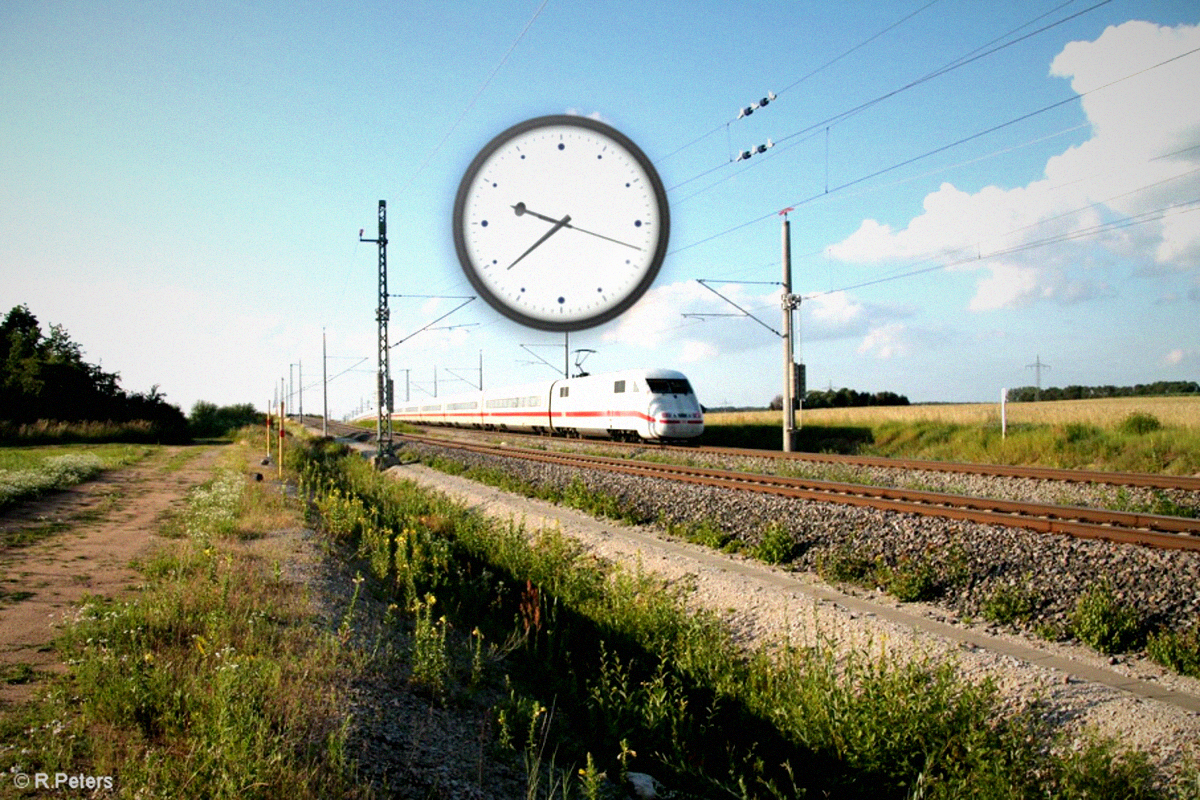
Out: {"hour": 9, "minute": 38, "second": 18}
